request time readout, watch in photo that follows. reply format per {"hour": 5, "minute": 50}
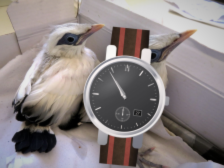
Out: {"hour": 10, "minute": 54}
